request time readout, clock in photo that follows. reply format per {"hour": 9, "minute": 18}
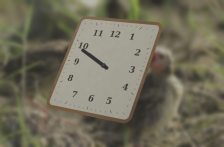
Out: {"hour": 9, "minute": 49}
